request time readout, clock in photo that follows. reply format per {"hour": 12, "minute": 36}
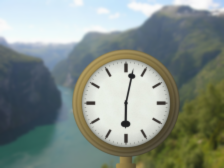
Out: {"hour": 6, "minute": 2}
